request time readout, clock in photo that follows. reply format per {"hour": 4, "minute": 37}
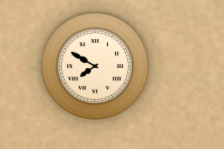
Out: {"hour": 7, "minute": 50}
